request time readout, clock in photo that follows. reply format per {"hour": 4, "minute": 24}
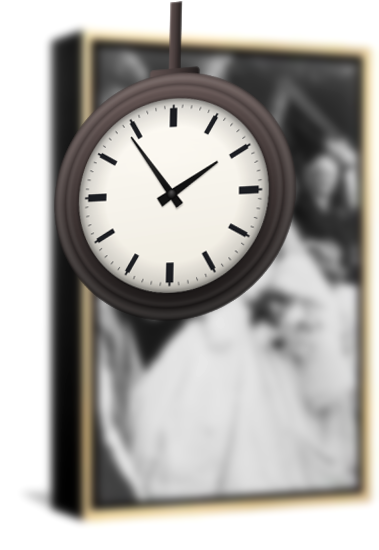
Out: {"hour": 1, "minute": 54}
